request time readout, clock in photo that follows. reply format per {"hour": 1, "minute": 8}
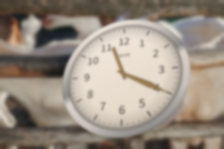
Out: {"hour": 11, "minute": 20}
